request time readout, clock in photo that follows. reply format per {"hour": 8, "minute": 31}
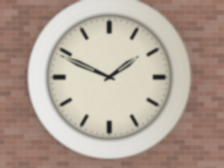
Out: {"hour": 1, "minute": 49}
